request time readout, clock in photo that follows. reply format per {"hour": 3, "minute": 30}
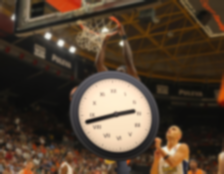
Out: {"hour": 2, "minute": 43}
